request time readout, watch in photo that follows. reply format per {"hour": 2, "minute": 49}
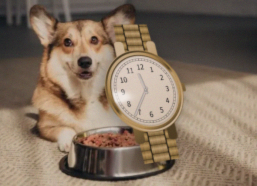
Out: {"hour": 11, "minute": 36}
